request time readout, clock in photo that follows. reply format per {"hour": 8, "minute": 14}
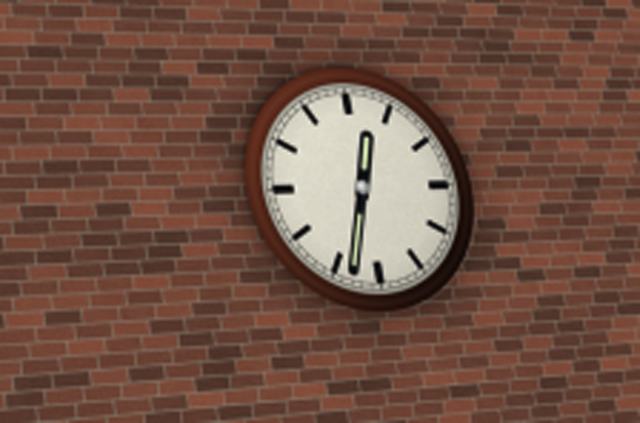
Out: {"hour": 12, "minute": 33}
